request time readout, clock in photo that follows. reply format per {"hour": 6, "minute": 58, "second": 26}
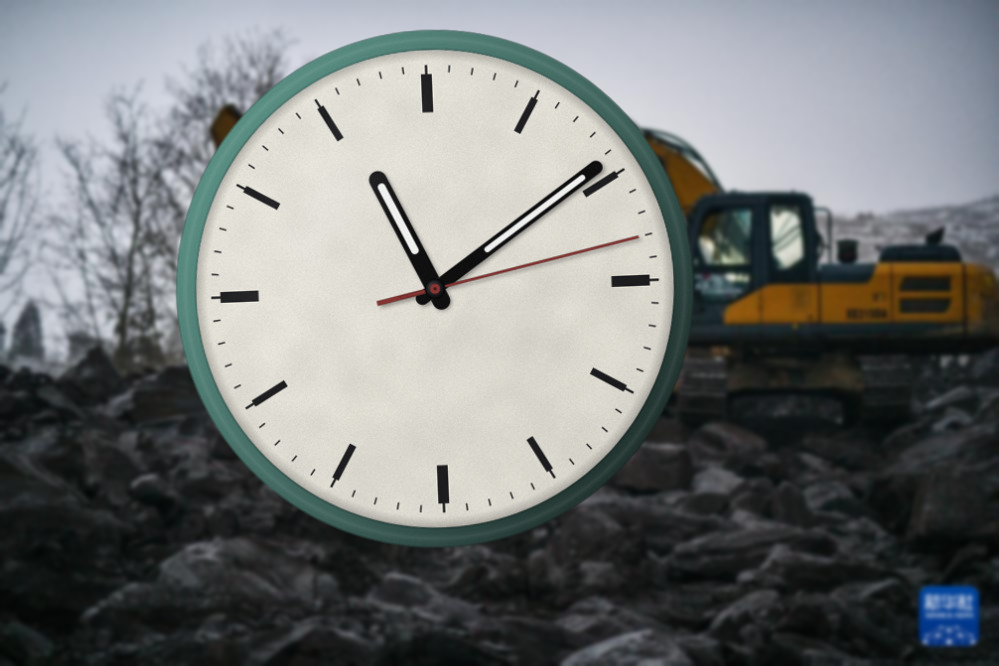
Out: {"hour": 11, "minute": 9, "second": 13}
